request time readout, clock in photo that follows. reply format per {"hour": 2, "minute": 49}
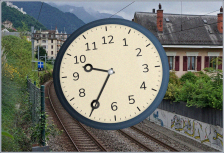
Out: {"hour": 9, "minute": 35}
